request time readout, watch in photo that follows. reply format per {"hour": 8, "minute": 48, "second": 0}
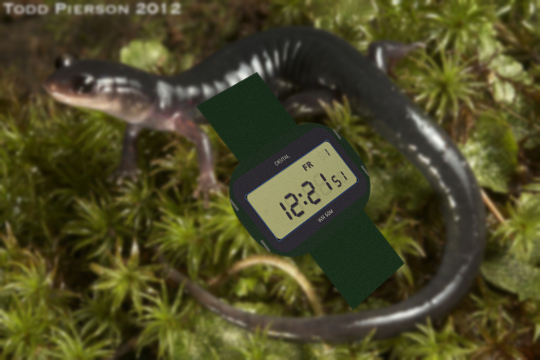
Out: {"hour": 12, "minute": 21, "second": 51}
